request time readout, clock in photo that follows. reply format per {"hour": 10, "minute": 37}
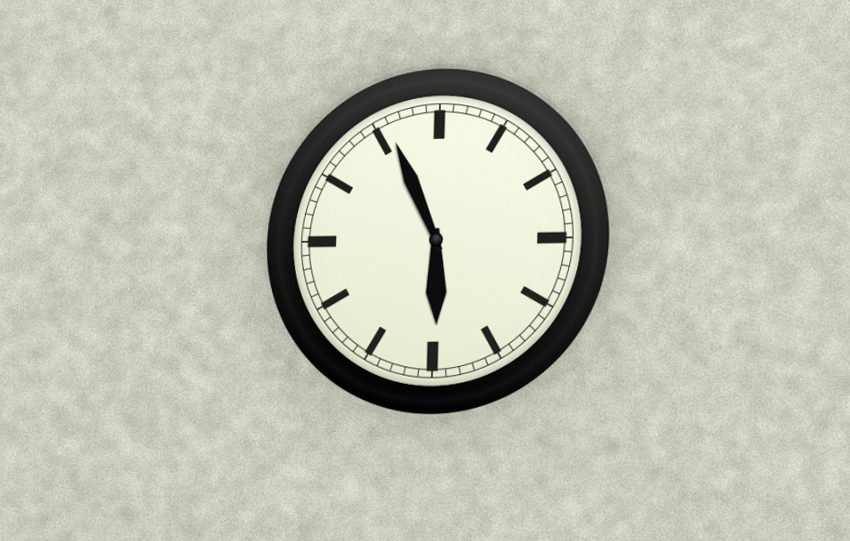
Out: {"hour": 5, "minute": 56}
